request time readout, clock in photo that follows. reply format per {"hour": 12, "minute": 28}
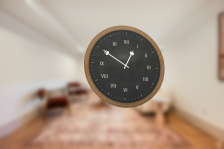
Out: {"hour": 12, "minute": 50}
